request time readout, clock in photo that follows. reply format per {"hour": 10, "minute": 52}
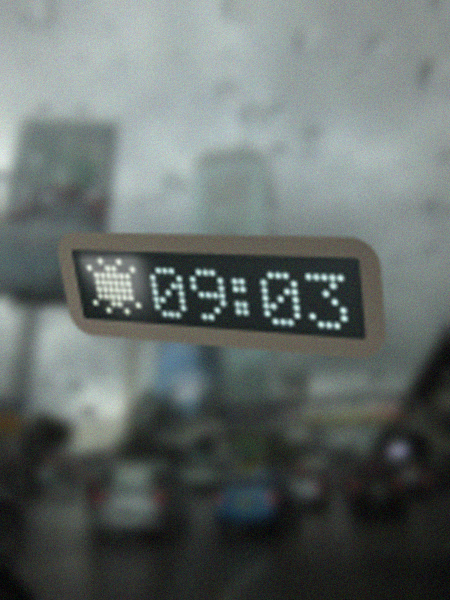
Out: {"hour": 9, "minute": 3}
